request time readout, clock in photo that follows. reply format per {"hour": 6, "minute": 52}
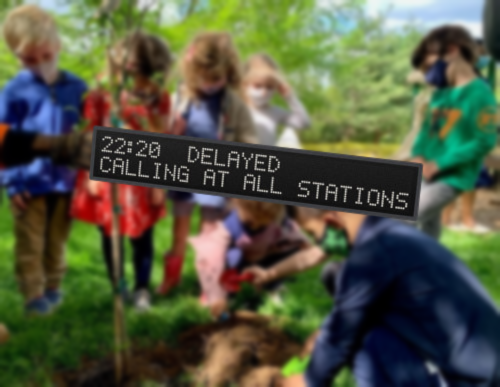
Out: {"hour": 22, "minute": 20}
